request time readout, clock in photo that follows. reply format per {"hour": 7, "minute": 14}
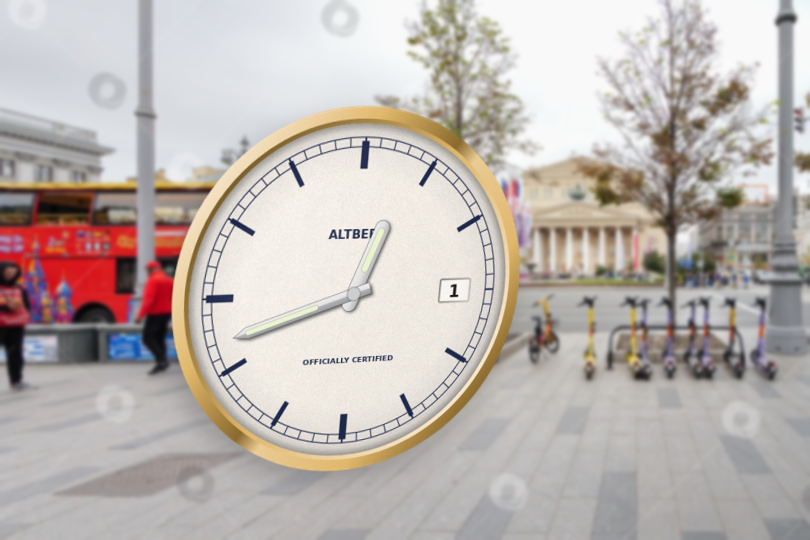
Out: {"hour": 12, "minute": 42}
